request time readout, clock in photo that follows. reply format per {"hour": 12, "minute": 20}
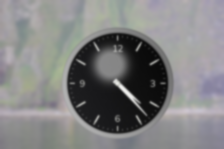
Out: {"hour": 4, "minute": 23}
